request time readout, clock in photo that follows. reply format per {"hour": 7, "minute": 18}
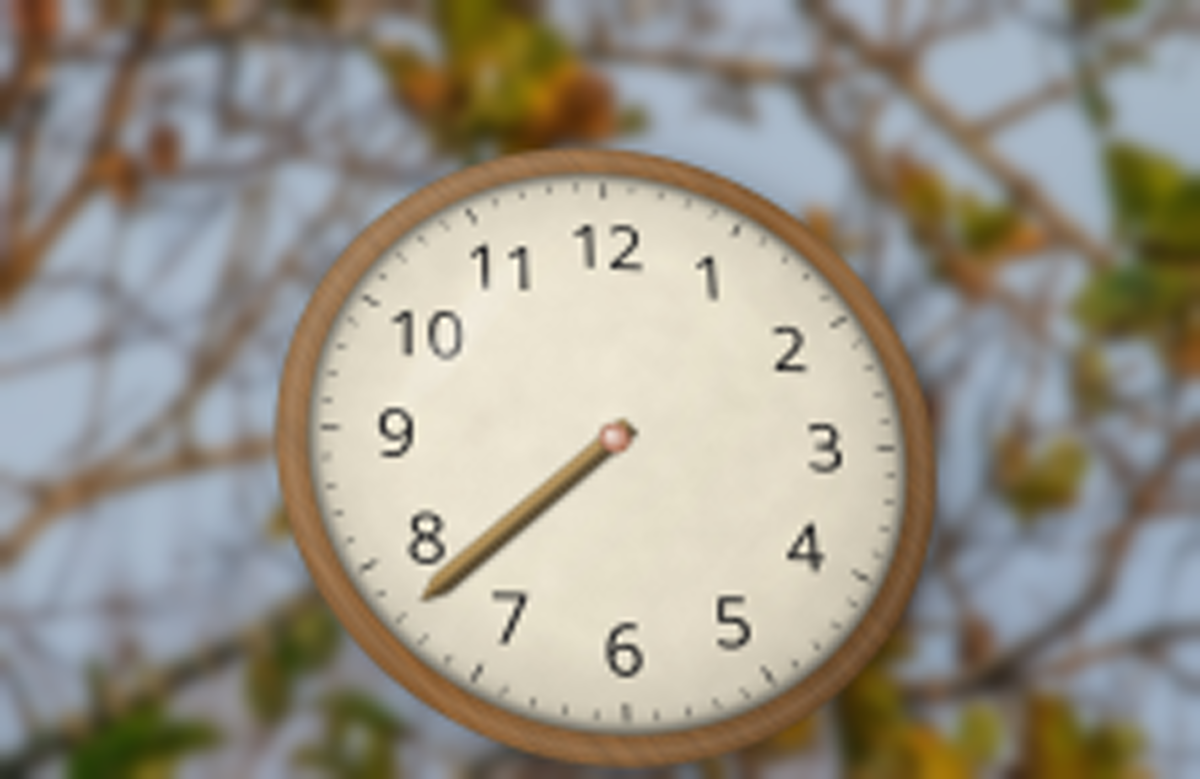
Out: {"hour": 7, "minute": 38}
